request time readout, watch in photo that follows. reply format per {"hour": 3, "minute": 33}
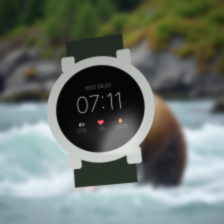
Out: {"hour": 7, "minute": 11}
